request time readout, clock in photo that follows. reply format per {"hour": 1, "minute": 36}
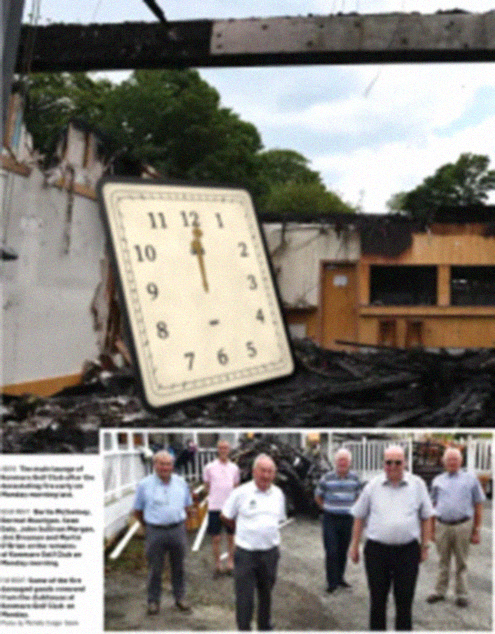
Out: {"hour": 12, "minute": 1}
